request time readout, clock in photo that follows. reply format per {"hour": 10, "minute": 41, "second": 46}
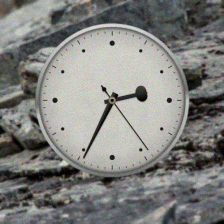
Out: {"hour": 2, "minute": 34, "second": 24}
